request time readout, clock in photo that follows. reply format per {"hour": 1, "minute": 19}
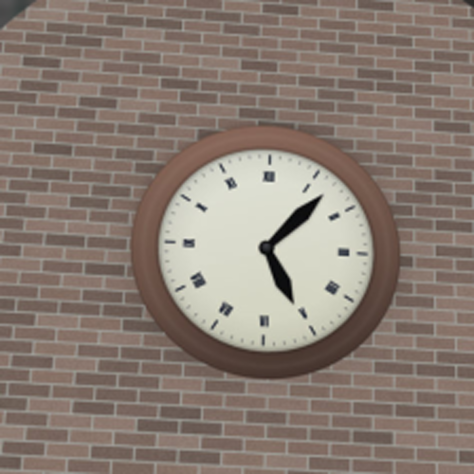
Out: {"hour": 5, "minute": 7}
